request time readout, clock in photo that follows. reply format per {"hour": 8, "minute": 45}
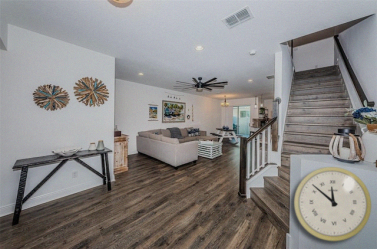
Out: {"hour": 11, "minute": 52}
